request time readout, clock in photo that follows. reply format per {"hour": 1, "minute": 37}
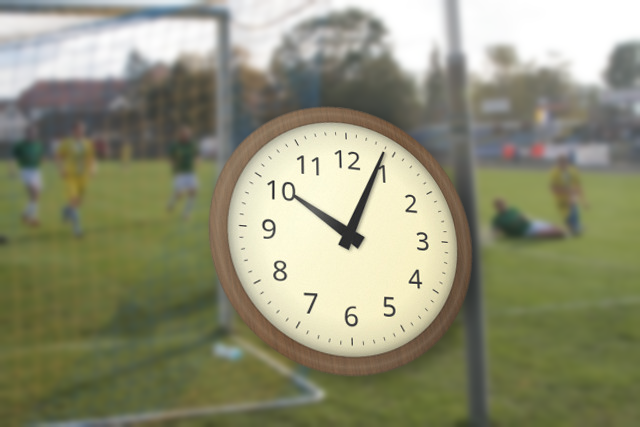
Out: {"hour": 10, "minute": 4}
